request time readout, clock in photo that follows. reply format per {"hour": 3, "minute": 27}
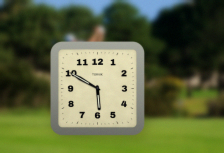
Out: {"hour": 5, "minute": 50}
